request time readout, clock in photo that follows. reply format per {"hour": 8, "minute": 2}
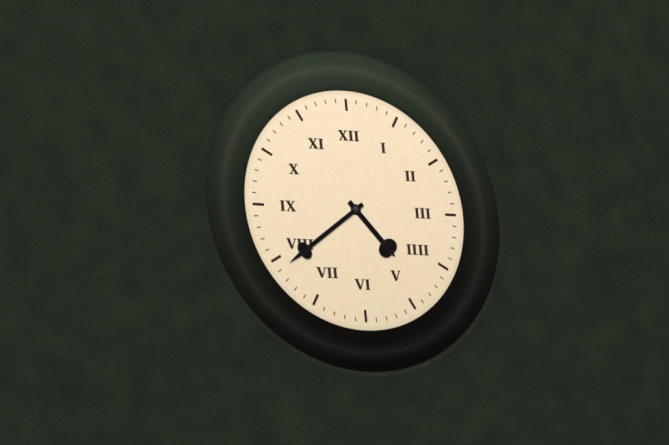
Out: {"hour": 4, "minute": 39}
